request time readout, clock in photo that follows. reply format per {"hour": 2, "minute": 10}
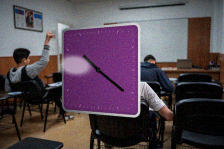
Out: {"hour": 10, "minute": 21}
